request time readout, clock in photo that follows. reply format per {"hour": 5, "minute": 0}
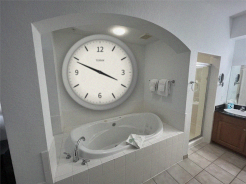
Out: {"hour": 3, "minute": 49}
